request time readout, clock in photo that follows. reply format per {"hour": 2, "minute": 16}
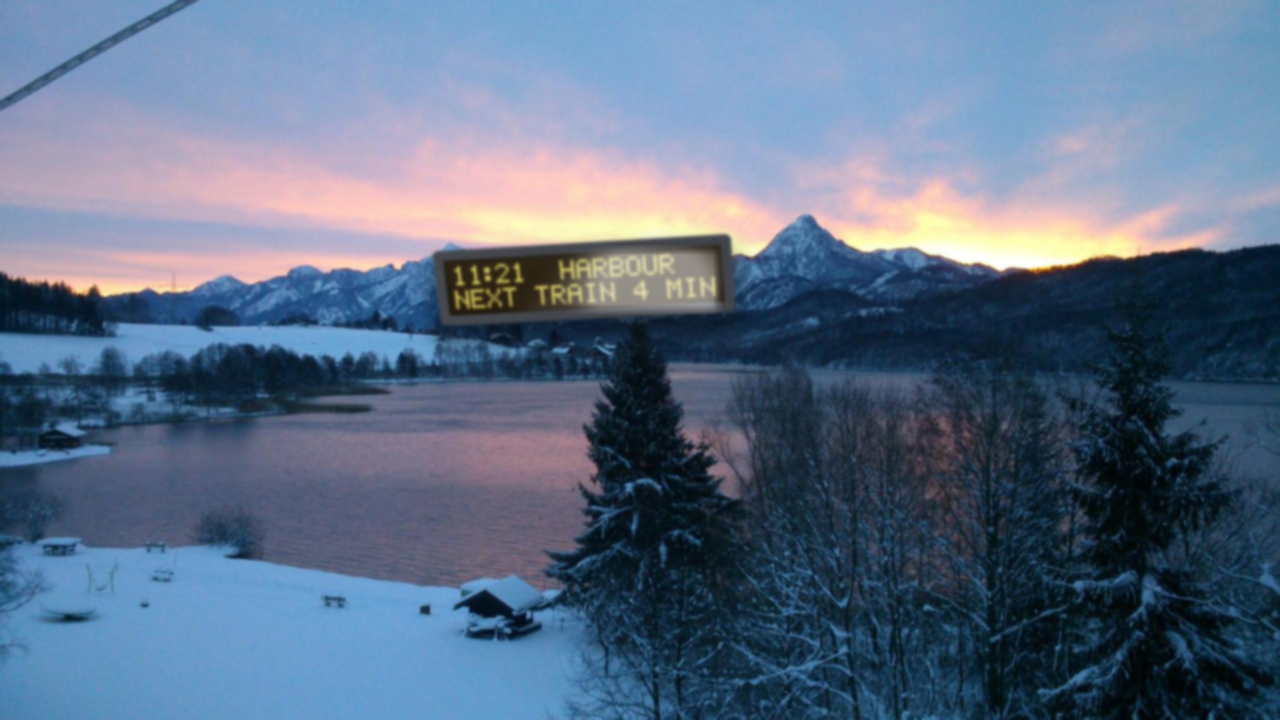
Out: {"hour": 11, "minute": 21}
